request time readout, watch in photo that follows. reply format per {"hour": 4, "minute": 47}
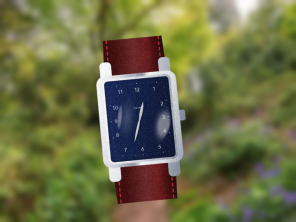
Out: {"hour": 12, "minute": 33}
